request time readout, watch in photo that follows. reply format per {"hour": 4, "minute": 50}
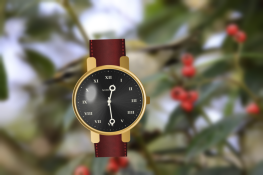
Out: {"hour": 12, "minute": 29}
